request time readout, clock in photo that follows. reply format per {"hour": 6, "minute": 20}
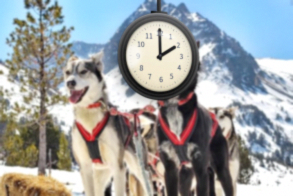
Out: {"hour": 2, "minute": 0}
